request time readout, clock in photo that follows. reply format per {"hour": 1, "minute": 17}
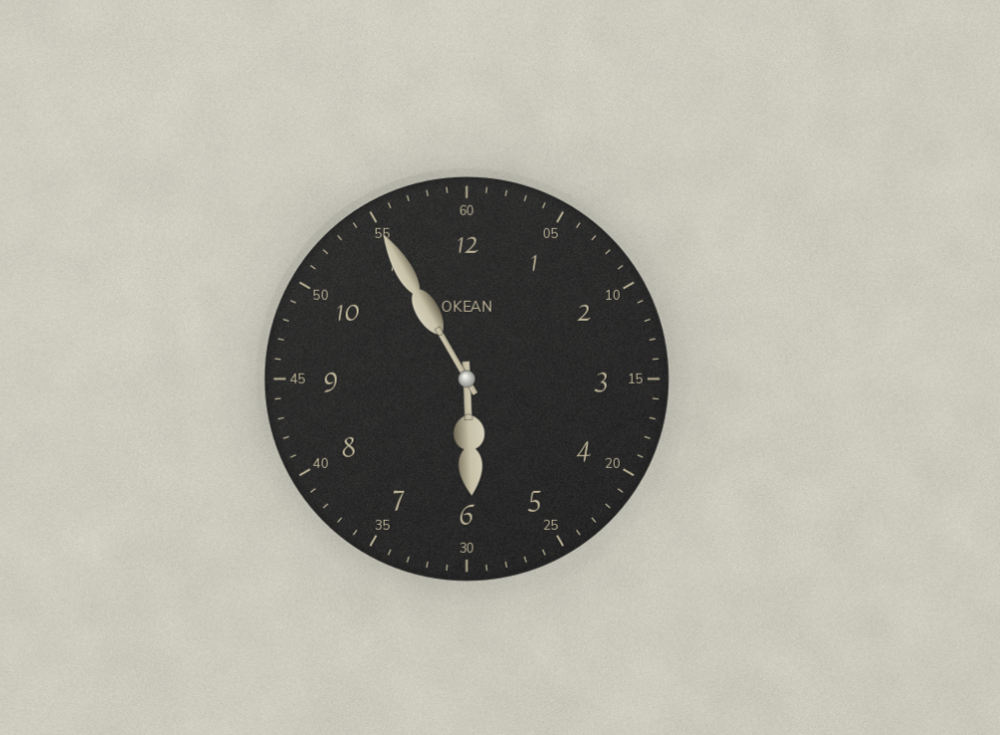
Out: {"hour": 5, "minute": 55}
